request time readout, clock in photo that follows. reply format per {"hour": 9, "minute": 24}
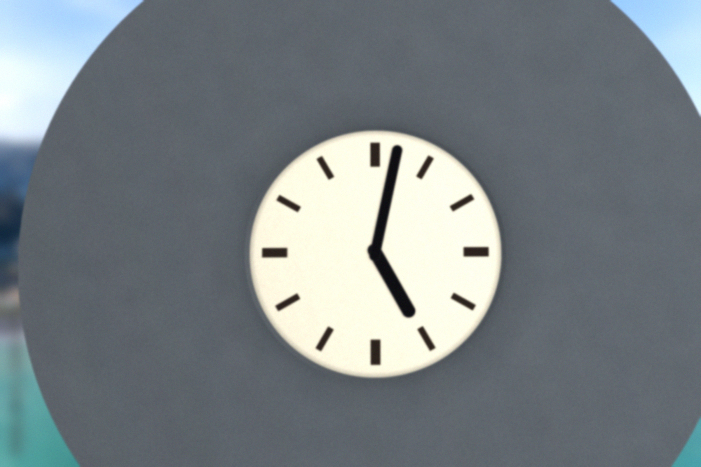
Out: {"hour": 5, "minute": 2}
